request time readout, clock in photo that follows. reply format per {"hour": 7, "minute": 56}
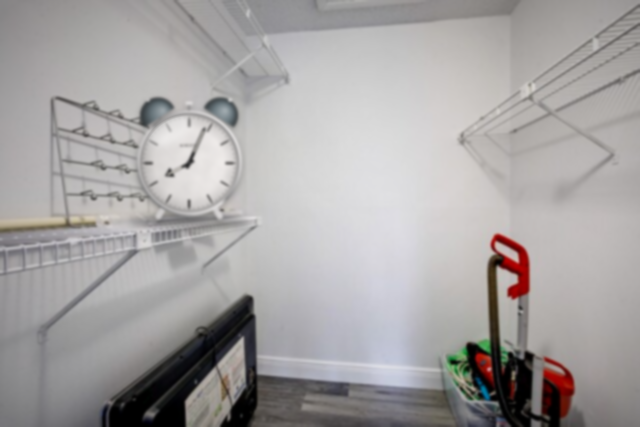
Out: {"hour": 8, "minute": 4}
